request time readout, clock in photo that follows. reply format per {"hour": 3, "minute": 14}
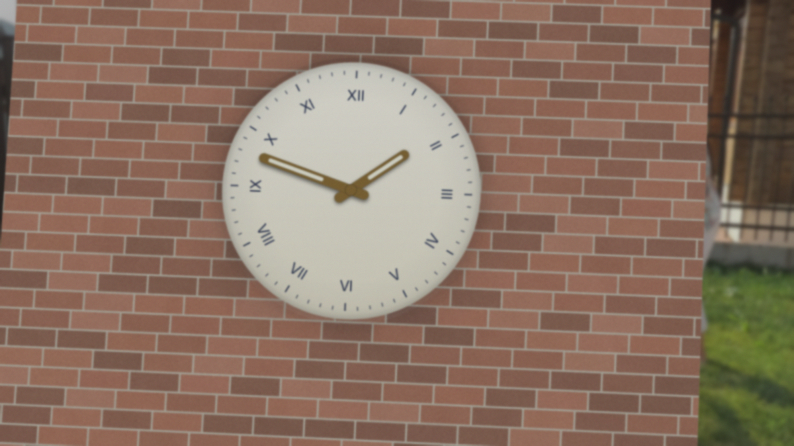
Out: {"hour": 1, "minute": 48}
